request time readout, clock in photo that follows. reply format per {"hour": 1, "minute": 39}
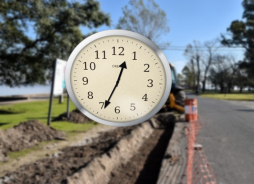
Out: {"hour": 12, "minute": 34}
